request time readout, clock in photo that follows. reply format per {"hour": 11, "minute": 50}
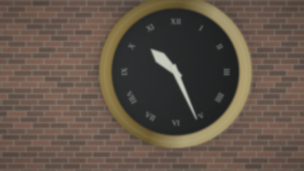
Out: {"hour": 10, "minute": 26}
